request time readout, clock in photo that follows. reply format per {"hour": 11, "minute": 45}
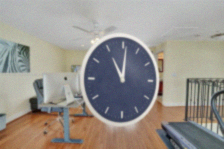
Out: {"hour": 11, "minute": 1}
